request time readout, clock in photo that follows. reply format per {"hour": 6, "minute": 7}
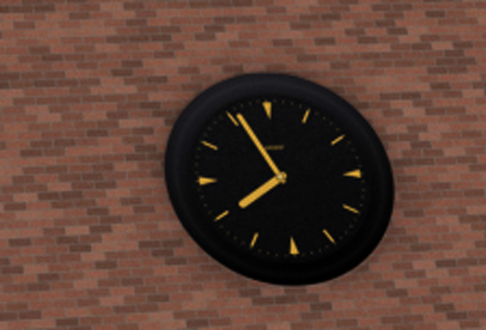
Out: {"hour": 7, "minute": 56}
